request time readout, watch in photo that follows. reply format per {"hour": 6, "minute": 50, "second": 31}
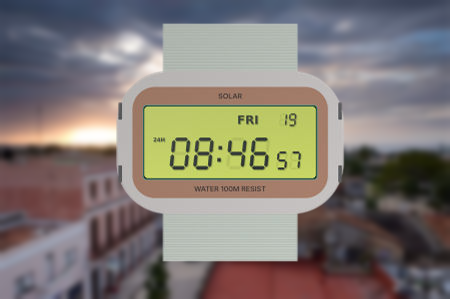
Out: {"hour": 8, "minute": 46, "second": 57}
